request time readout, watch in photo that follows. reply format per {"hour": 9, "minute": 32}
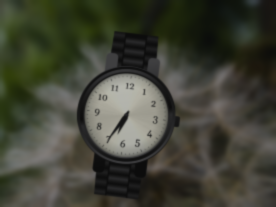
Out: {"hour": 6, "minute": 35}
